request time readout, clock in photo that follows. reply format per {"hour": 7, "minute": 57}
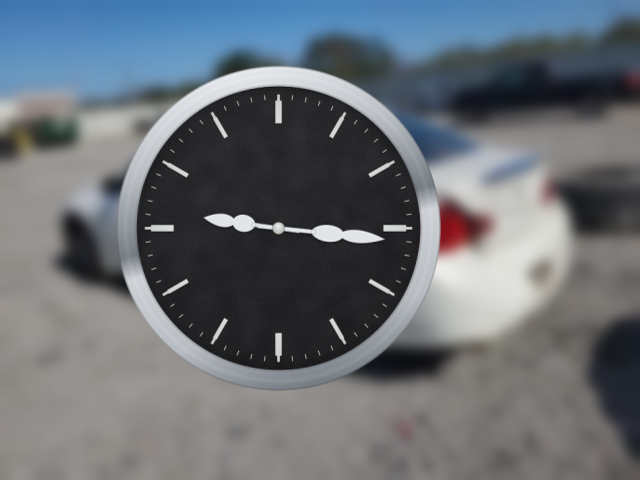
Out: {"hour": 9, "minute": 16}
